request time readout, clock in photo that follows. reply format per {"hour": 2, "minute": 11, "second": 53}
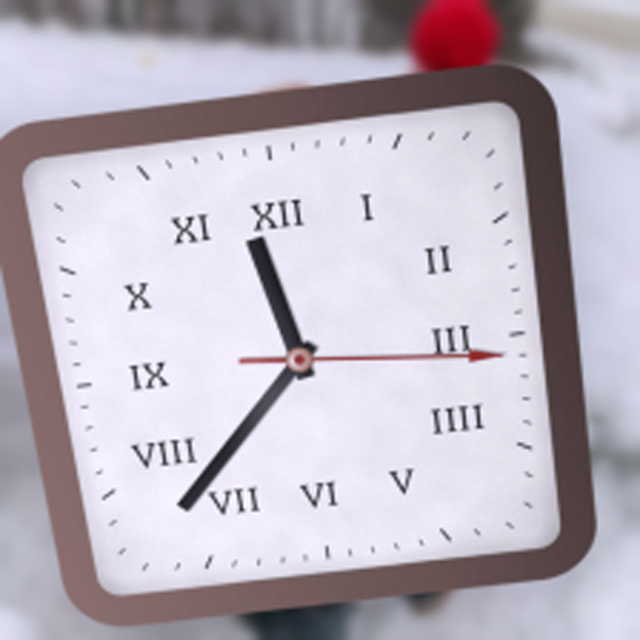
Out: {"hour": 11, "minute": 37, "second": 16}
